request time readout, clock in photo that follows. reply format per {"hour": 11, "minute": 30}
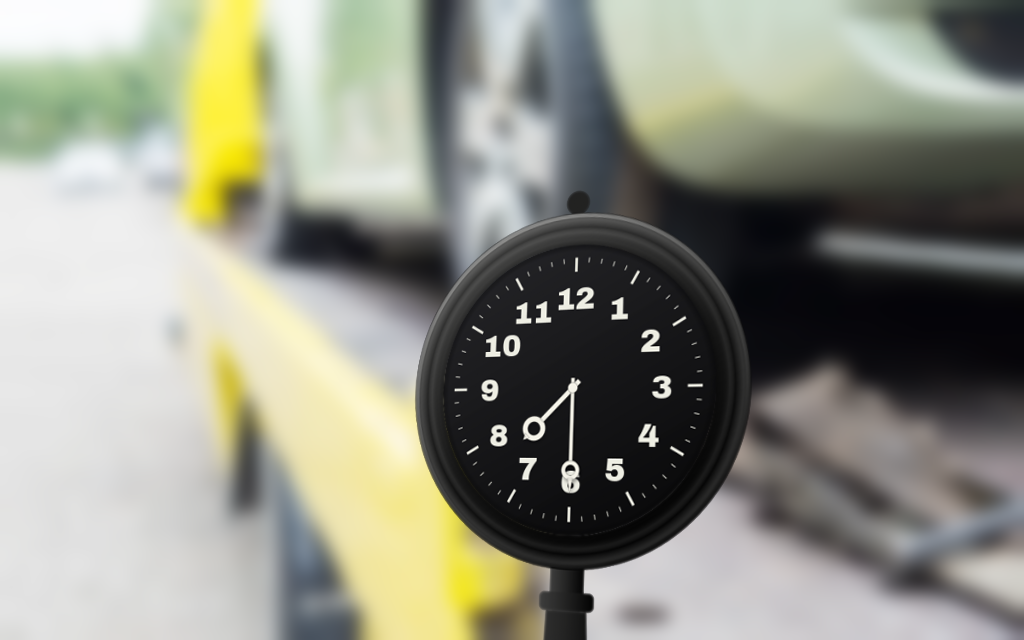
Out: {"hour": 7, "minute": 30}
